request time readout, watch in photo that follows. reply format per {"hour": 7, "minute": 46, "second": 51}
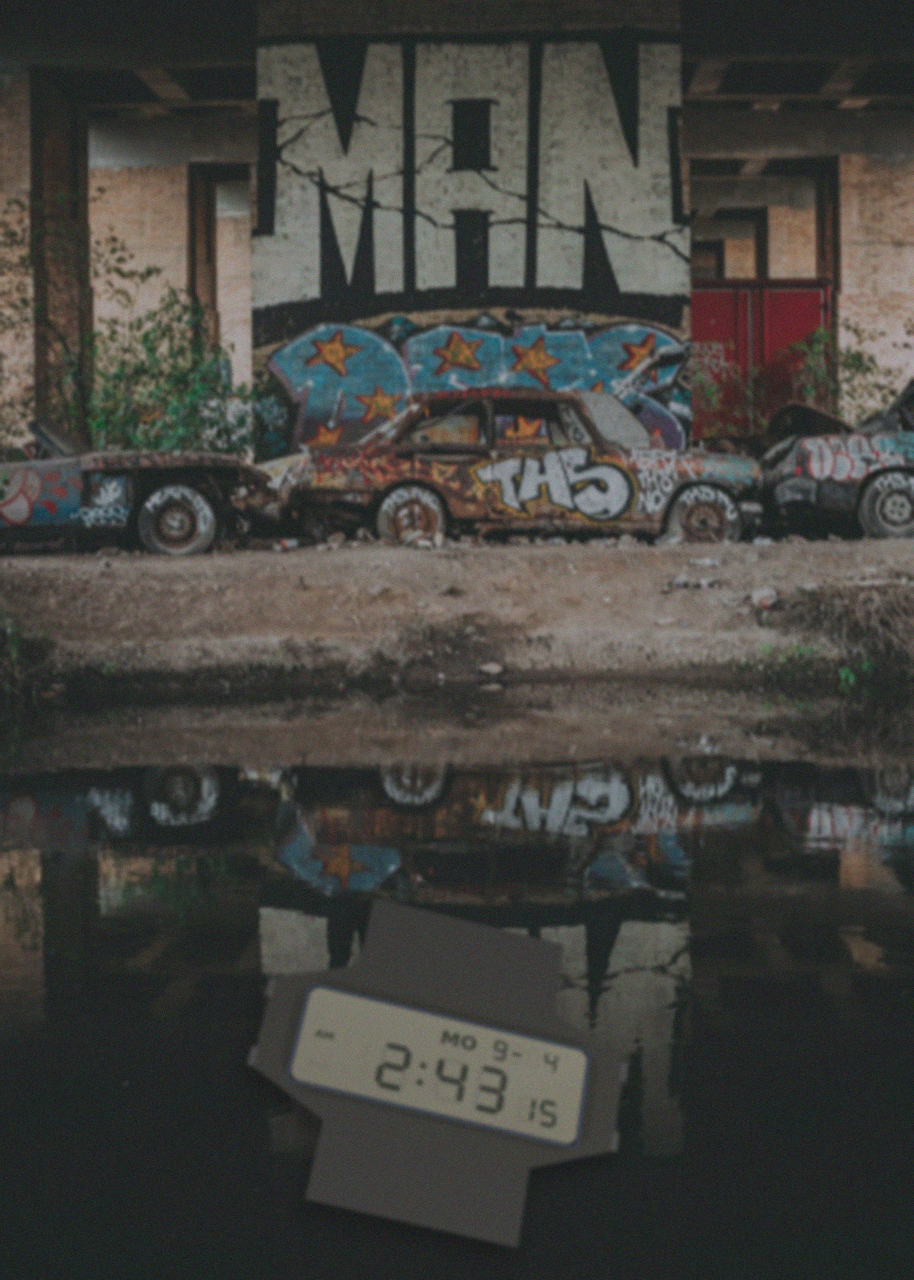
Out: {"hour": 2, "minute": 43, "second": 15}
